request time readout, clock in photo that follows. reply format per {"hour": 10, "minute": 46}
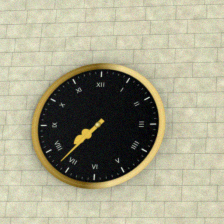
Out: {"hour": 7, "minute": 37}
